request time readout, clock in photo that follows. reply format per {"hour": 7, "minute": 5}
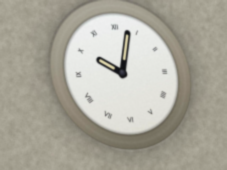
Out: {"hour": 10, "minute": 3}
